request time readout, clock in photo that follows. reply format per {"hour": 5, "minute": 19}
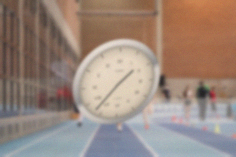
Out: {"hour": 1, "minute": 37}
